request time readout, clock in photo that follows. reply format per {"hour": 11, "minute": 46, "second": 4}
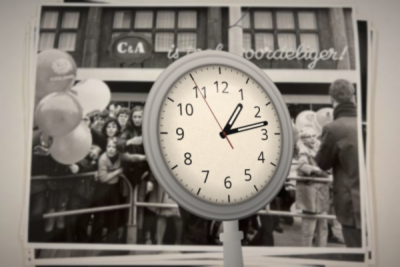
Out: {"hour": 1, "minute": 12, "second": 55}
